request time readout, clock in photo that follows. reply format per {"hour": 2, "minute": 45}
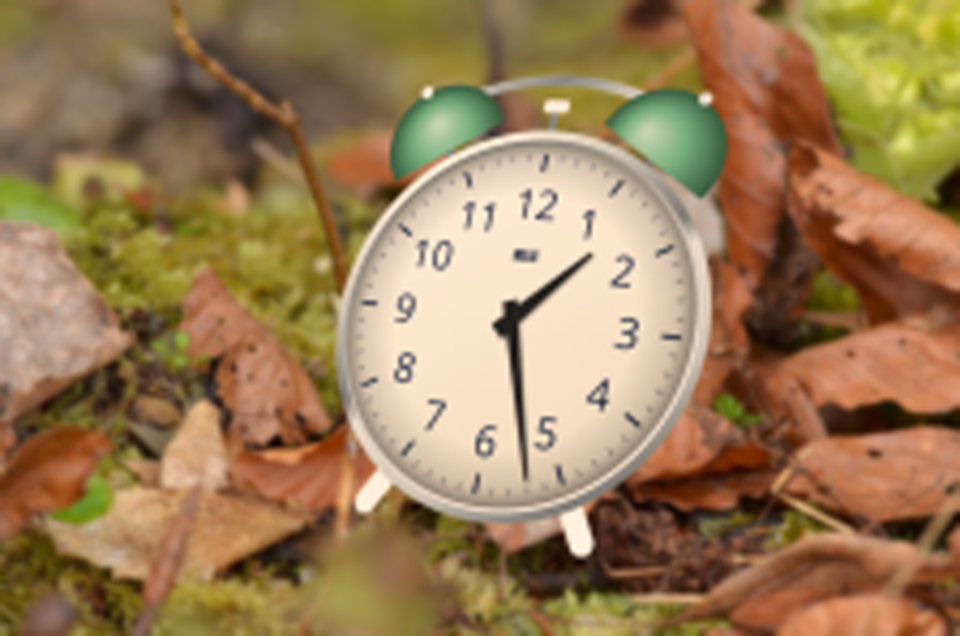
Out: {"hour": 1, "minute": 27}
